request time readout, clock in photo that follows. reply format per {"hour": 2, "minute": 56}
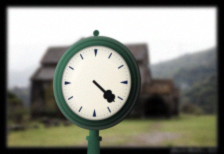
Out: {"hour": 4, "minute": 22}
